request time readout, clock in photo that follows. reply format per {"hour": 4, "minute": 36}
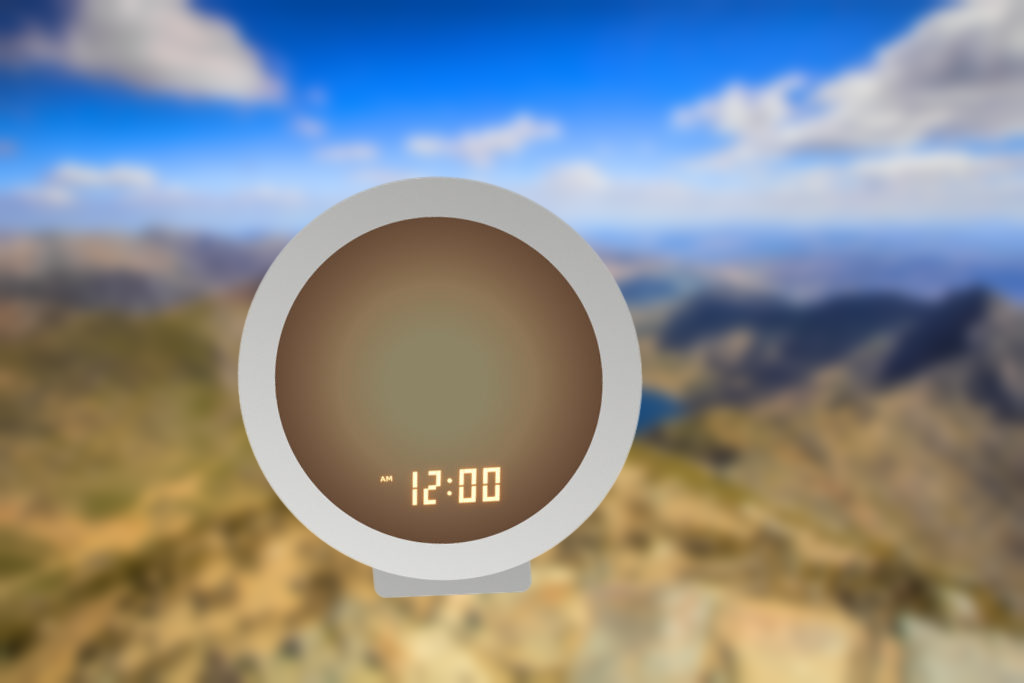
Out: {"hour": 12, "minute": 0}
